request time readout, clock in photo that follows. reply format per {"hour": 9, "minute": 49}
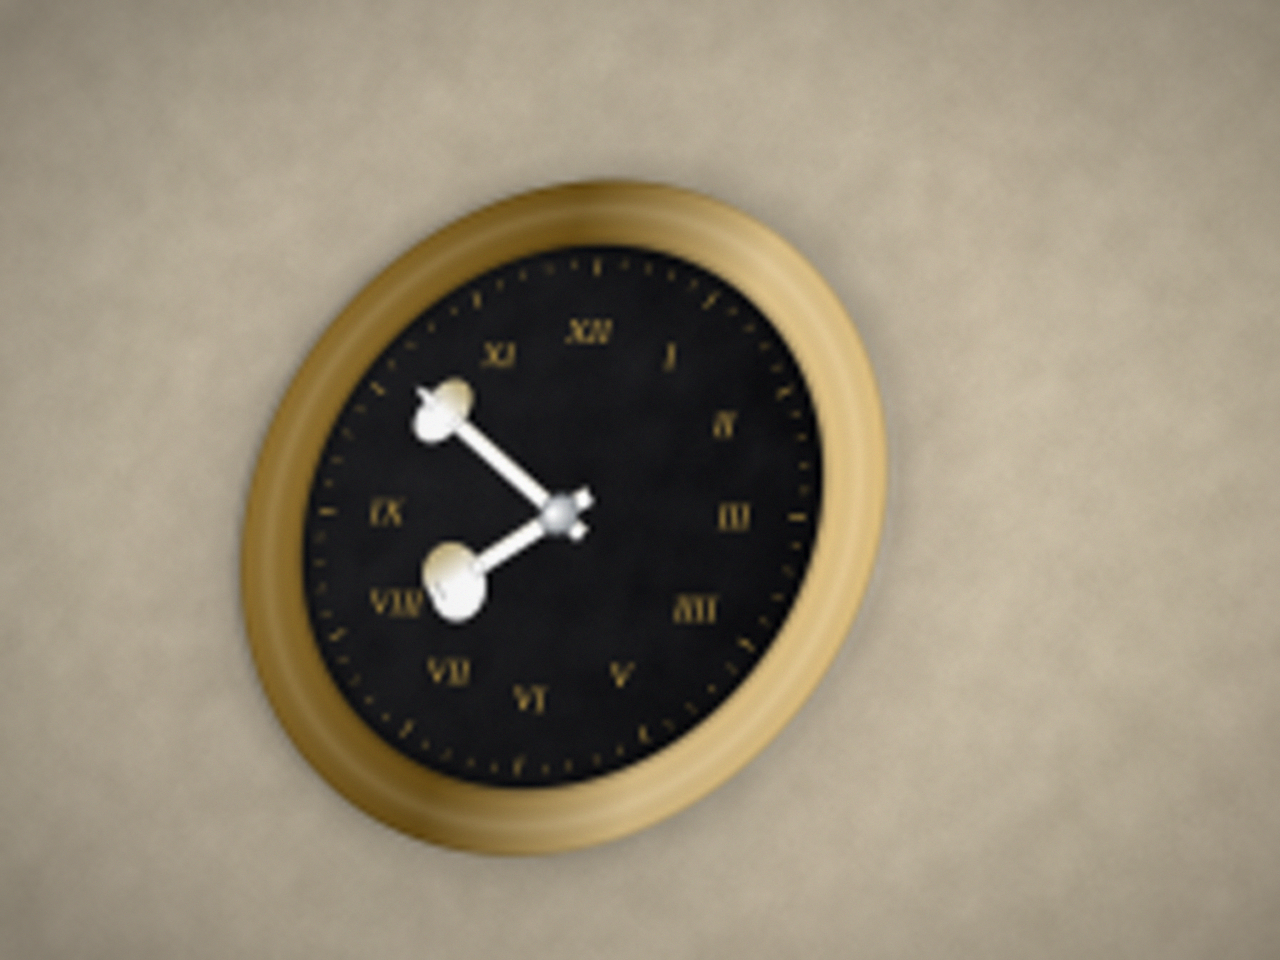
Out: {"hour": 7, "minute": 51}
